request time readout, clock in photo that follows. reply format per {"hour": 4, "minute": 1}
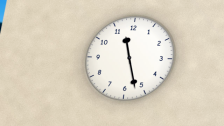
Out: {"hour": 11, "minute": 27}
